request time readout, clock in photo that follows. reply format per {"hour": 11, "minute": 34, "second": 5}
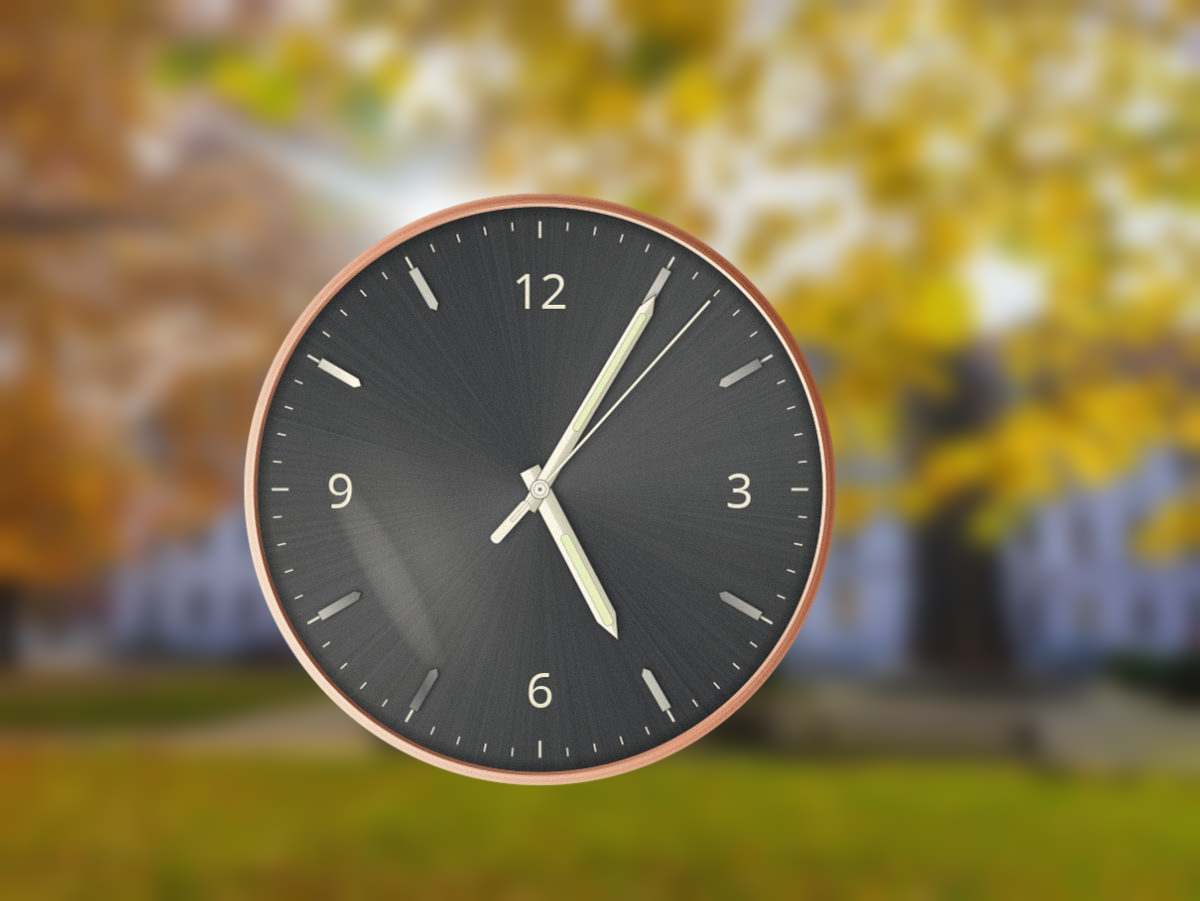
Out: {"hour": 5, "minute": 5, "second": 7}
